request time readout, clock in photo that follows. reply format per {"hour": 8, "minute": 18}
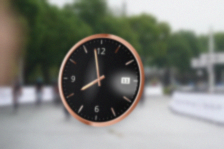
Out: {"hour": 7, "minute": 58}
